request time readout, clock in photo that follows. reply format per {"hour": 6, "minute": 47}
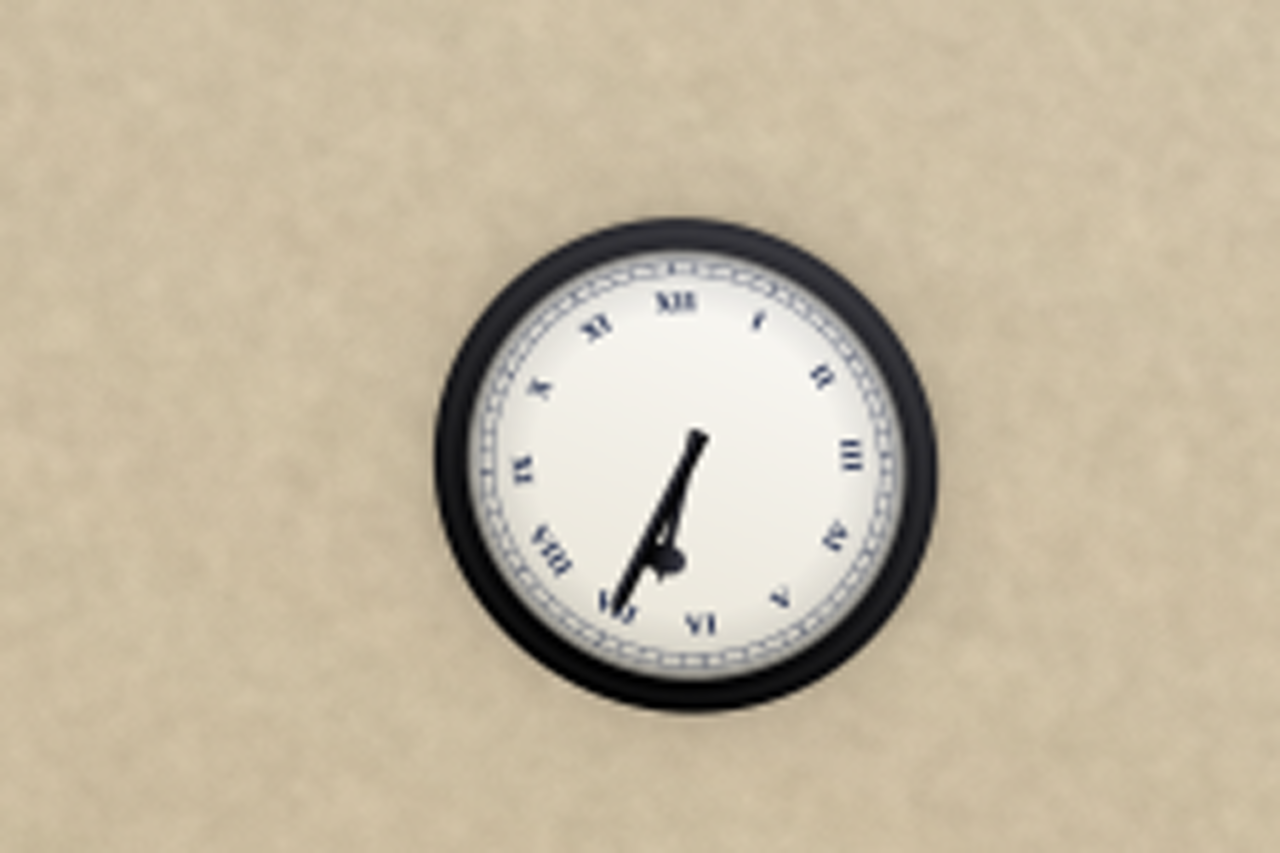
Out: {"hour": 6, "minute": 35}
